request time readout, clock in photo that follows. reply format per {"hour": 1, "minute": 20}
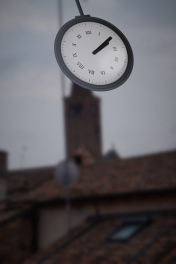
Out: {"hour": 2, "minute": 10}
